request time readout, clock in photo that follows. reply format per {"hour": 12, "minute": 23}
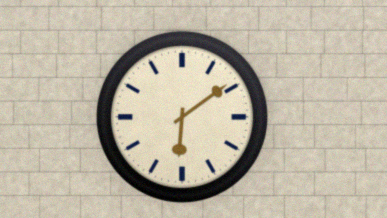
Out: {"hour": 6, "minute": 9}
